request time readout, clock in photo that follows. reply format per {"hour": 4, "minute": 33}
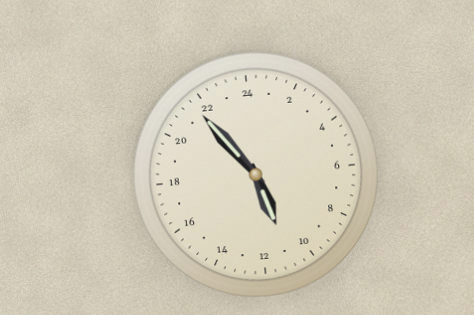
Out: {"hour": 10, "minute": 54}
